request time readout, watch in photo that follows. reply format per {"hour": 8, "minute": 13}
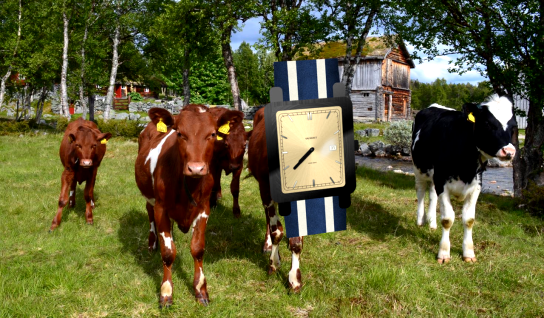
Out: {"hour": 7, "minute": 38}
